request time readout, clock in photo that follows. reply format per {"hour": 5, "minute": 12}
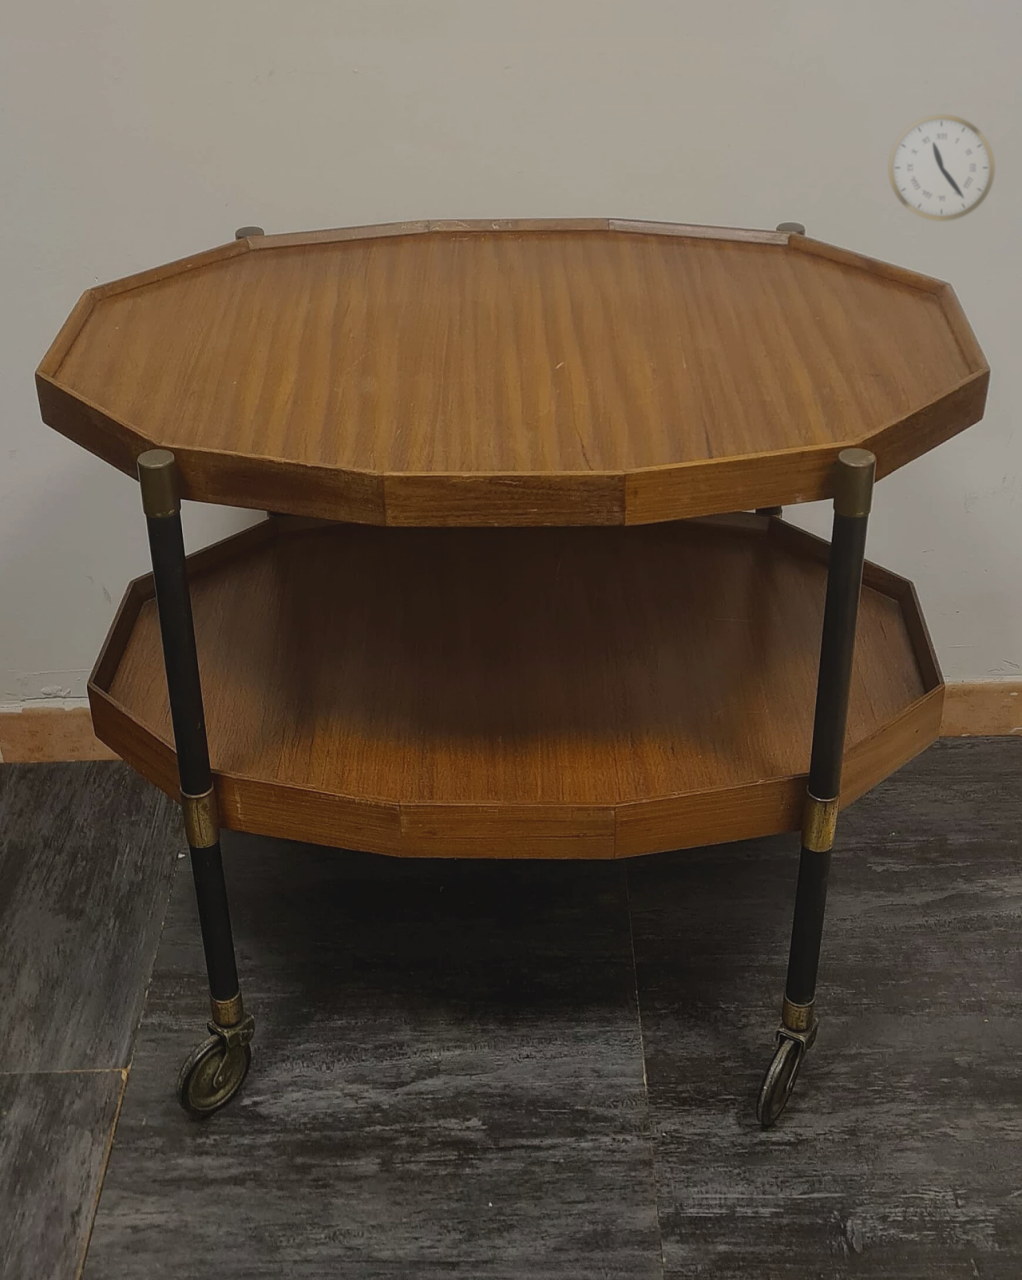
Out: {"hour": 11, "minute": 24}
